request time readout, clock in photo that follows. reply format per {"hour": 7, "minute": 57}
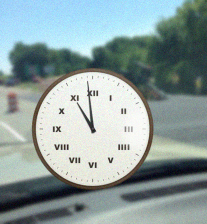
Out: {"hour": 10, "minute": 59}
